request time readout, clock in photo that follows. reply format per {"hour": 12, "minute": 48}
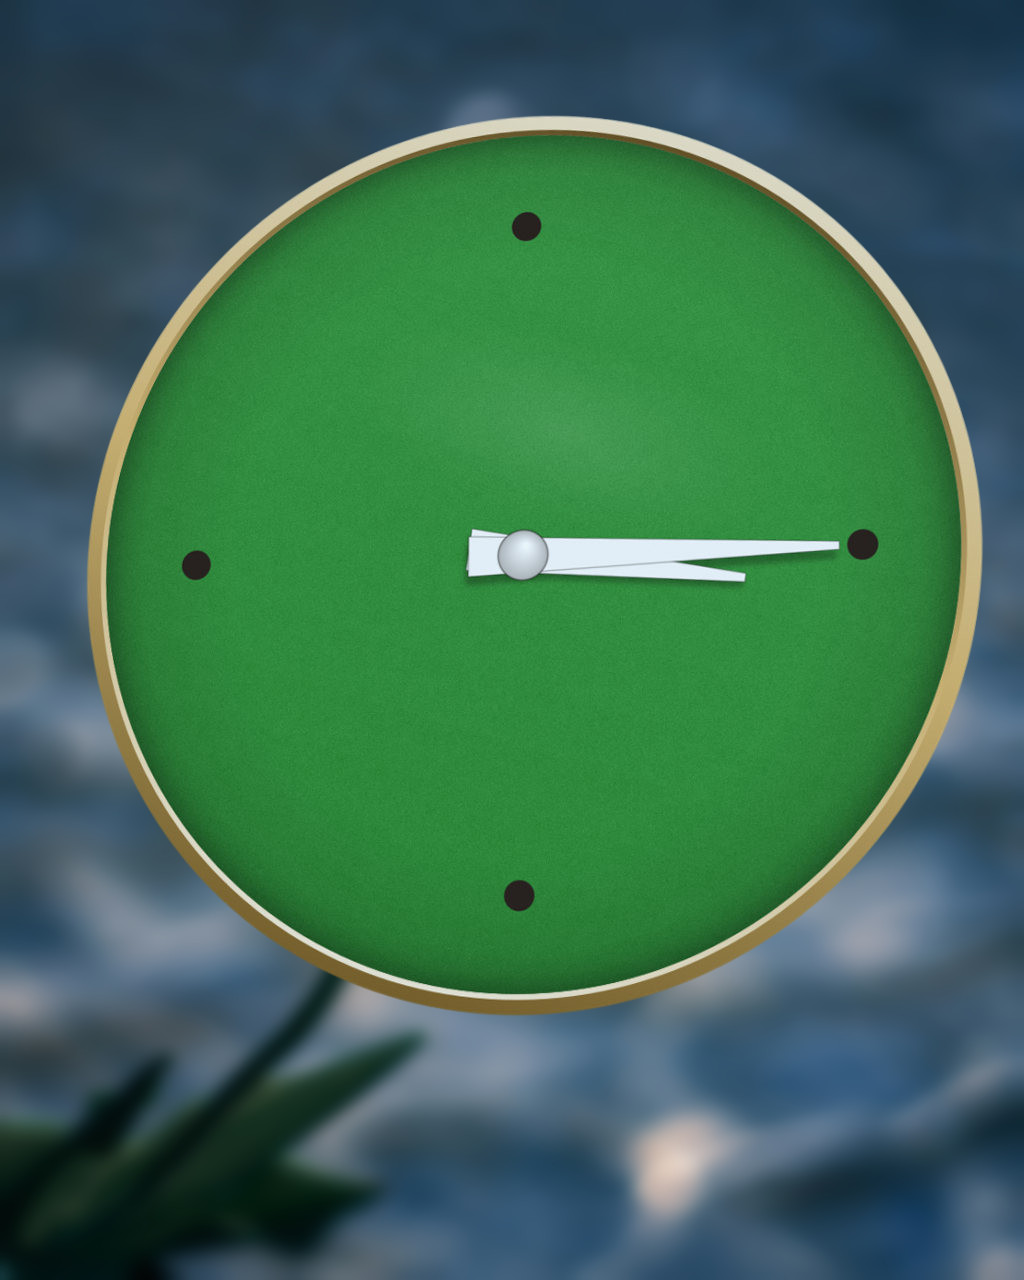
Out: {"hour": 3, "minute": 15}
